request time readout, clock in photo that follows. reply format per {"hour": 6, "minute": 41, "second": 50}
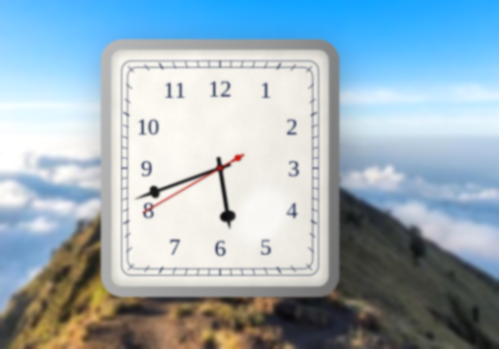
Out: {"hour": 5, "minute": 41, "second": 40}
